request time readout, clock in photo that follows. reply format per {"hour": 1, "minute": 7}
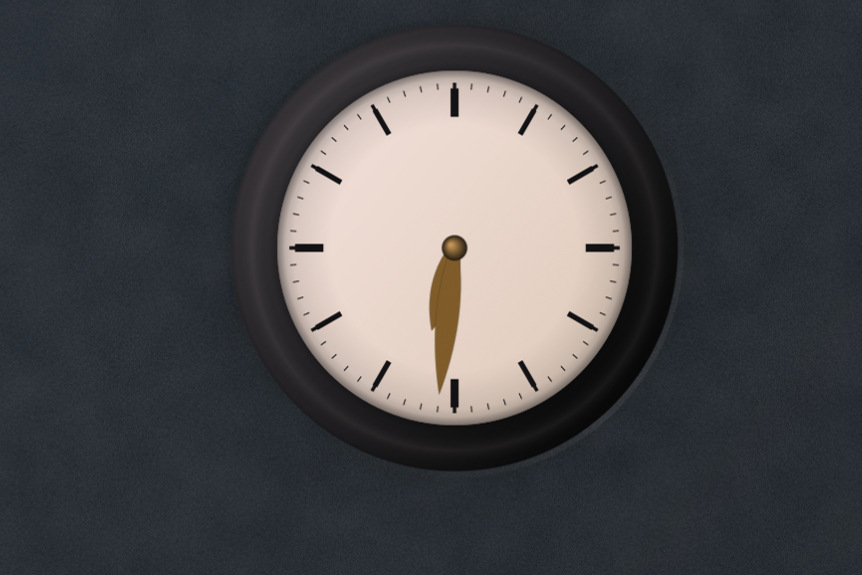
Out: {"hour": 6, "minute": 31}
